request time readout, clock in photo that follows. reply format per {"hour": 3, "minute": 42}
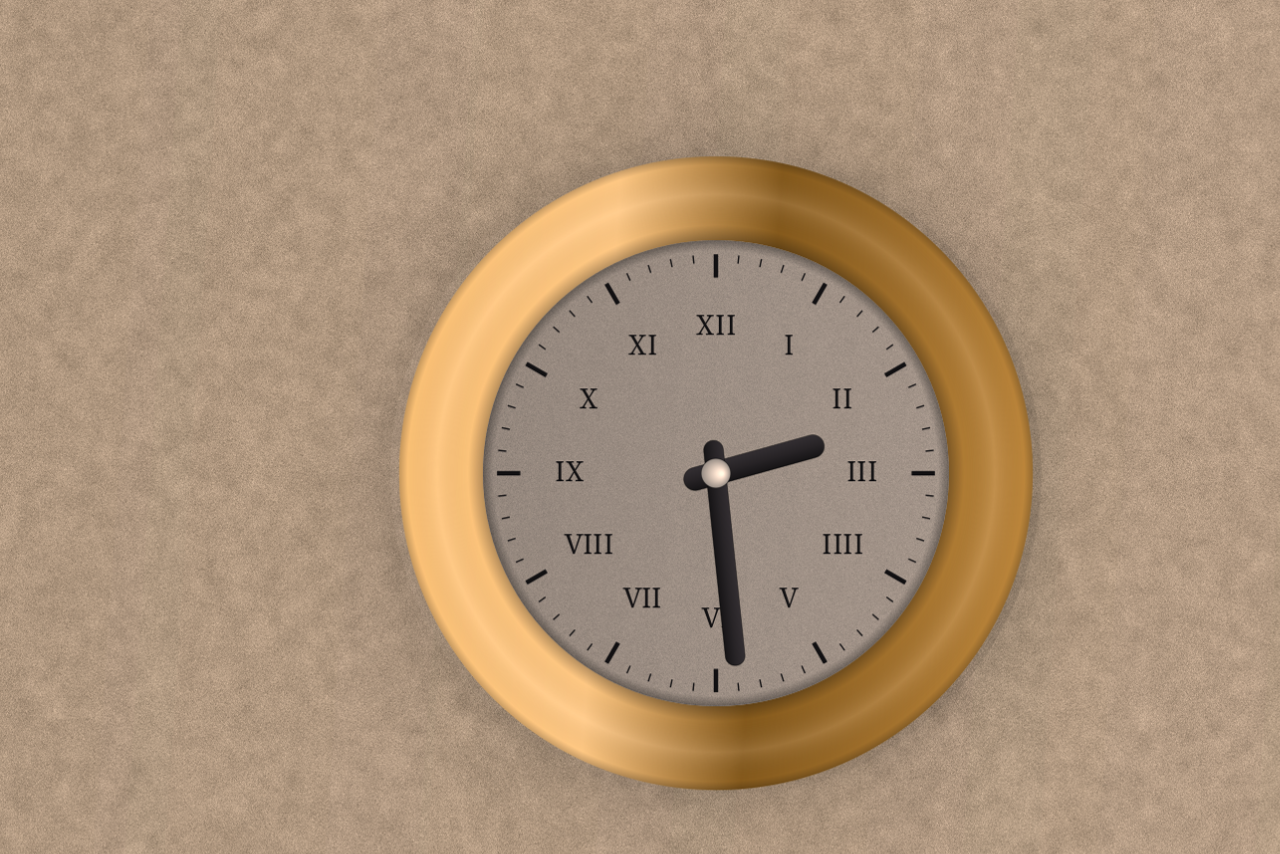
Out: {"hour": 2, "minute": 29}
